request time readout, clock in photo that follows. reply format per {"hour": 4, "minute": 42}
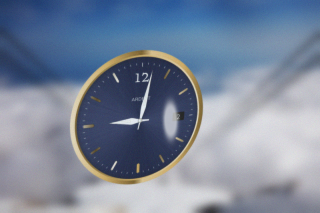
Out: {"hour": 9, "minute": 2}
